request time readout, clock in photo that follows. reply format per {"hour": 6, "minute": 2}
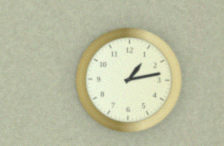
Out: {"hour": 1, "minute": 13}
